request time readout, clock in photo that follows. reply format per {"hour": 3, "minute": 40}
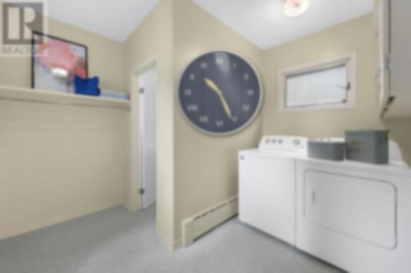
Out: {"hour": 10, "minute": 26}
